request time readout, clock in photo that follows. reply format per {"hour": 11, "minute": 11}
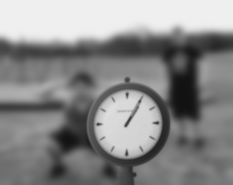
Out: {"hour": 1, "minute": 5}
